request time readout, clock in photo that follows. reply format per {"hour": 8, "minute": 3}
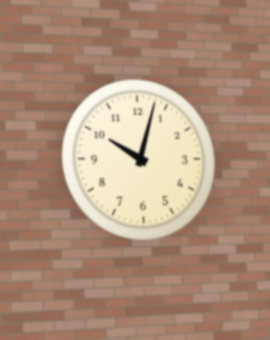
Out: {"hour": 10, "minute": 3}
